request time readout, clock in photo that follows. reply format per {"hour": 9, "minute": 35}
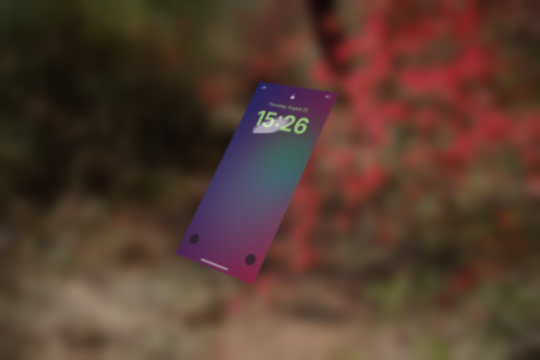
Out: {"hour": 15, "minute": 26}
